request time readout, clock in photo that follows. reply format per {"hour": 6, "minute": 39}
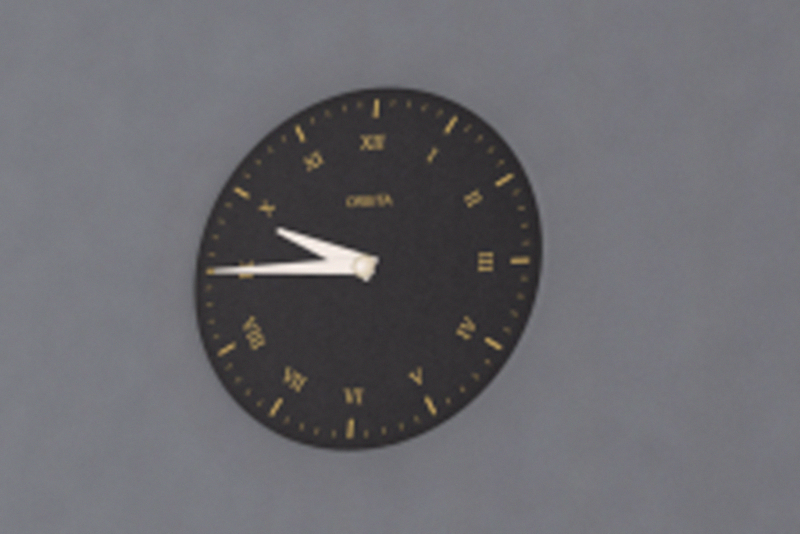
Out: {"hour": 9, "minute": 45}
